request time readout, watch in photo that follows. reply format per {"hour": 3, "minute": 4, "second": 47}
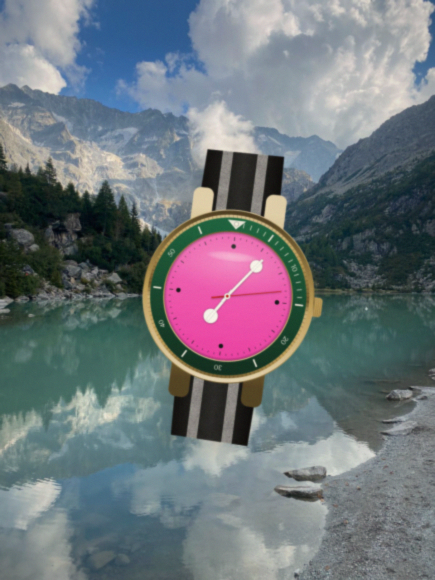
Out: {"hour": 7, "minute": 6, "second": 13}
